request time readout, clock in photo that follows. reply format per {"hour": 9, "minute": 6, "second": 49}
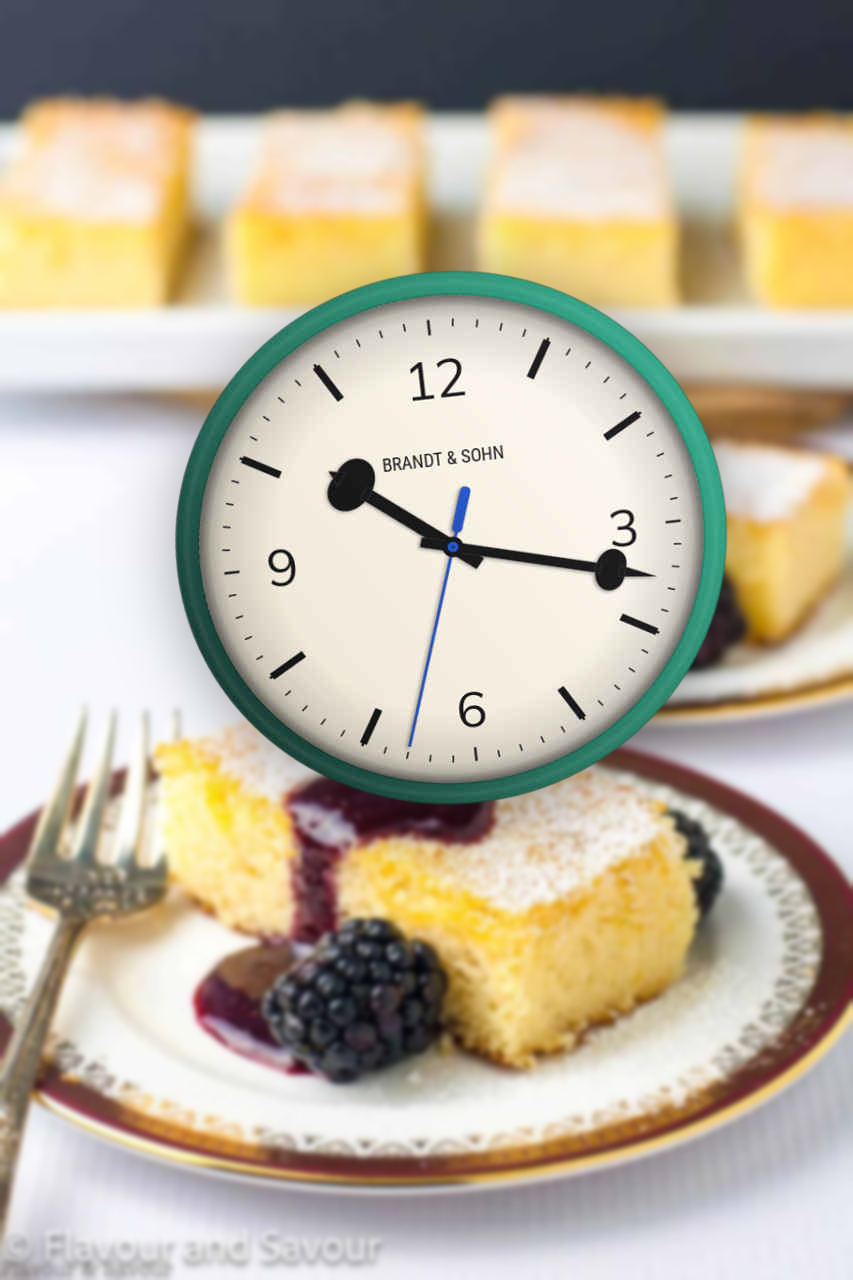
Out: {"hour": 10, "minute": 17, "second": 33}
